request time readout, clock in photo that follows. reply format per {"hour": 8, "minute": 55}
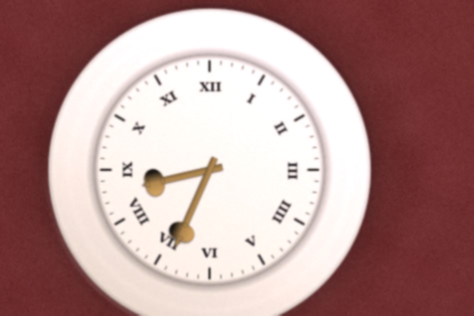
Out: {"hour": 8, "minute": 34}
